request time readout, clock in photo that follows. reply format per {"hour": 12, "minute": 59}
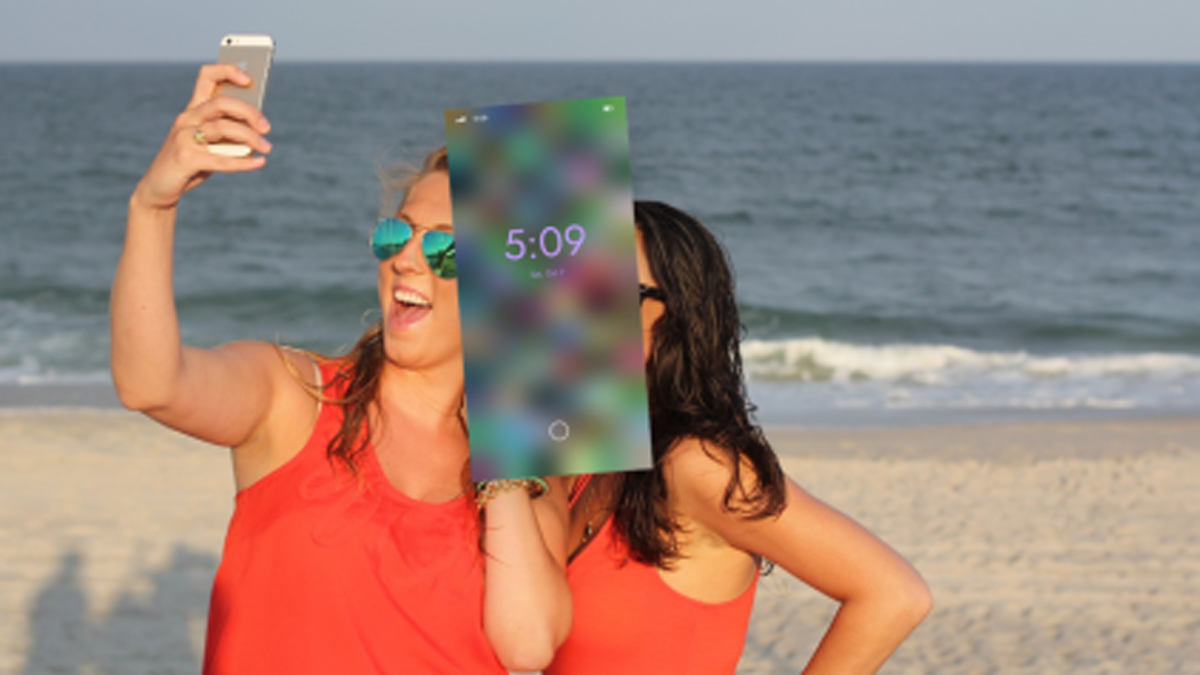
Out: {"hour": 5, "minute": 9}
